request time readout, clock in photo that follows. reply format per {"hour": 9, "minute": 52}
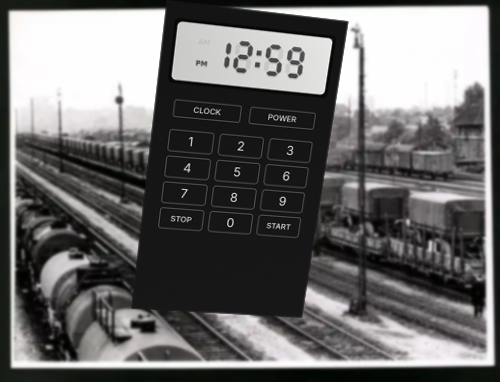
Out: {"hour": 12, "minute": 59}
